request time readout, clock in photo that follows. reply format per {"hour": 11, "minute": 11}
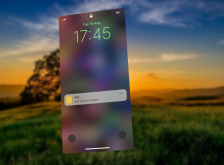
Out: {"hour": 17, "minute": 45}
